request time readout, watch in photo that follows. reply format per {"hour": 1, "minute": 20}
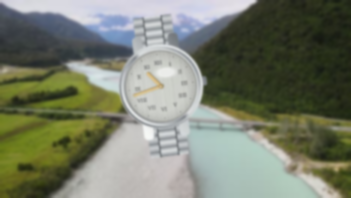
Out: {"hour": 10, "minute": 43}
